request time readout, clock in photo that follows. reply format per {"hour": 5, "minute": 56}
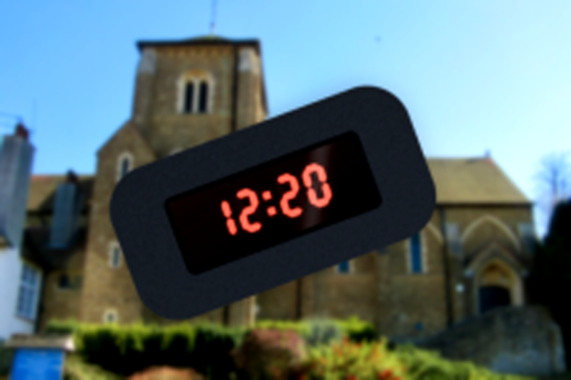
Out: {"hour": 12, "minute": 20}
